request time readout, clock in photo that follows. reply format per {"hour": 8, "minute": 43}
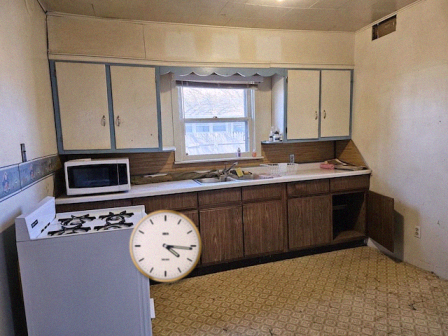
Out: {"hour": 4, "minute": 16}
